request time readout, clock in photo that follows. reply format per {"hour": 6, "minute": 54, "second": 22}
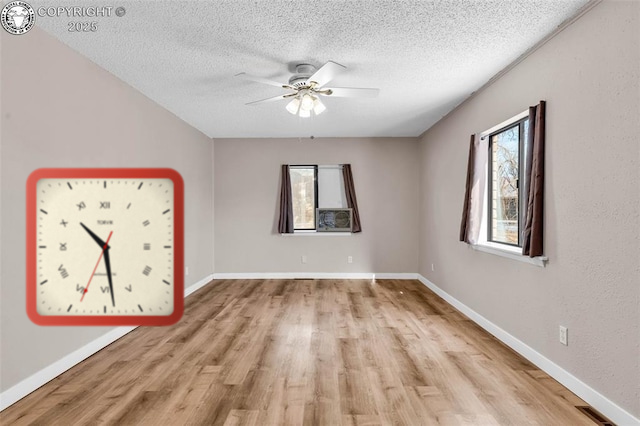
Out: {"hour": 10, "minute": 28, "second": 34}
